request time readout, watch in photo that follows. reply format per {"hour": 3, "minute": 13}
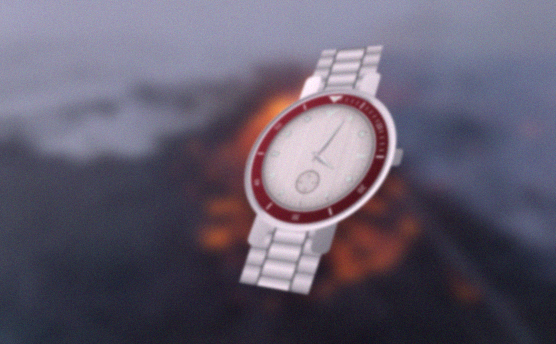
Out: {"hour": 4, "minute": 4}
